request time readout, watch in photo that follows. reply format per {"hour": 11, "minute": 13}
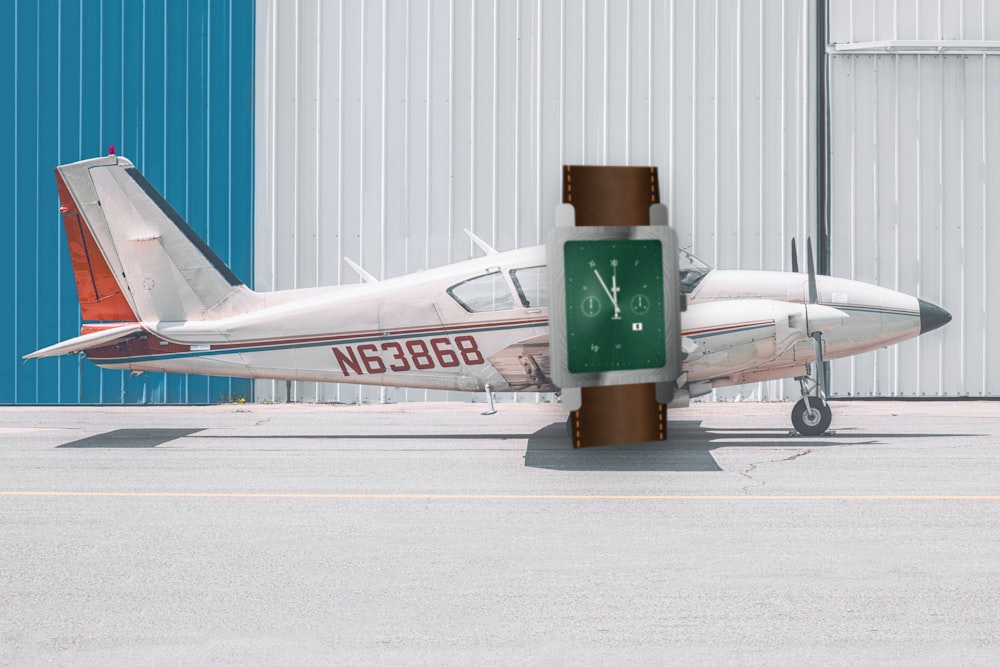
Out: {"hour": 11, "minute": 55}
